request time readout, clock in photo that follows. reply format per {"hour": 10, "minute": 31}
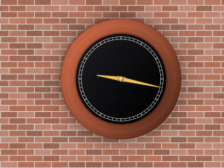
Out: {"hour": 9, "minute": 17}
